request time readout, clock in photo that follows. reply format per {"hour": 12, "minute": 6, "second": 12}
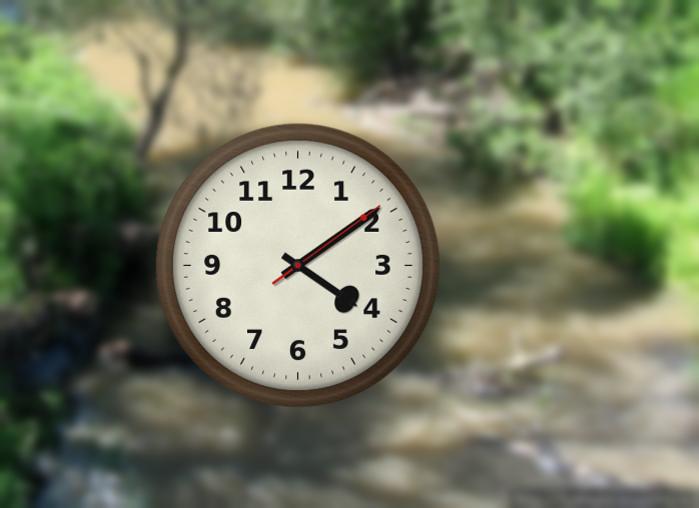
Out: {"hour": 4, "minute": 9, "second": 9}
